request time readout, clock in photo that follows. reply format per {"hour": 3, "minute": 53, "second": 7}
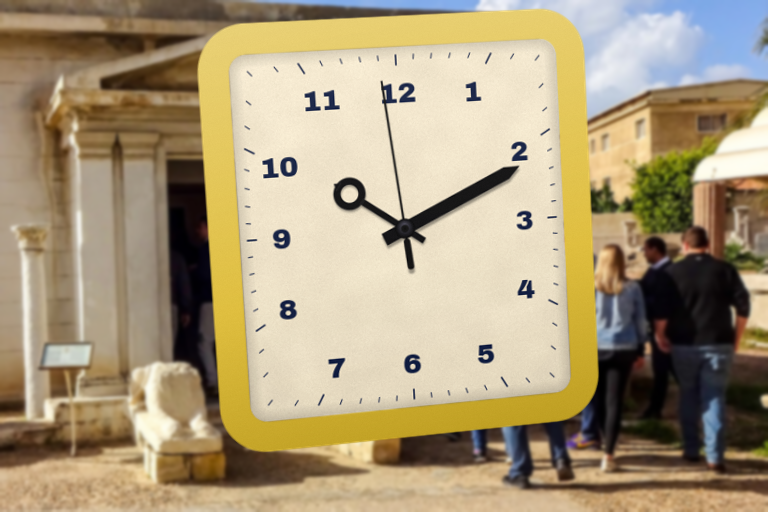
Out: {"hour": 10, "minute": 10, "second": 59}
